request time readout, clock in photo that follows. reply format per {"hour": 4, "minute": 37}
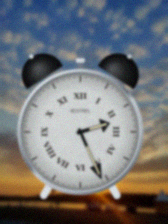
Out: {"hour": 2, "minute": 26}
